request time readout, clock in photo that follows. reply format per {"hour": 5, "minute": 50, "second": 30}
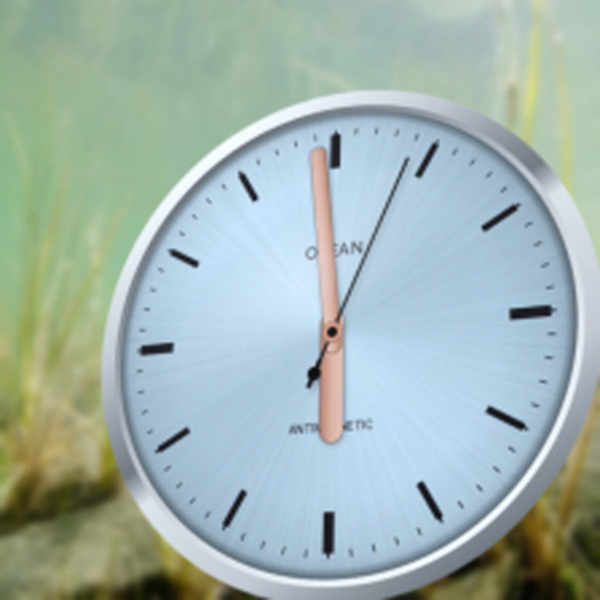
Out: {"hour": 5, "minute": 59, "second": 4}
